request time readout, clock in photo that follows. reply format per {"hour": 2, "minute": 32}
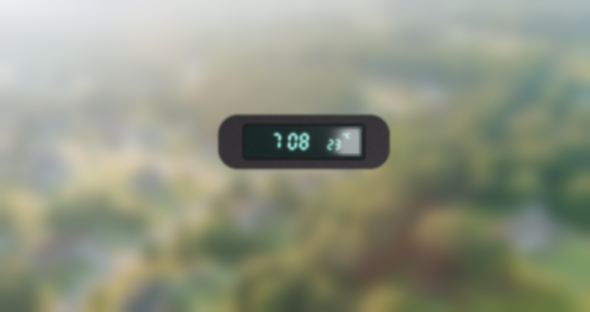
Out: {"hour": 7, "minute": 8}
